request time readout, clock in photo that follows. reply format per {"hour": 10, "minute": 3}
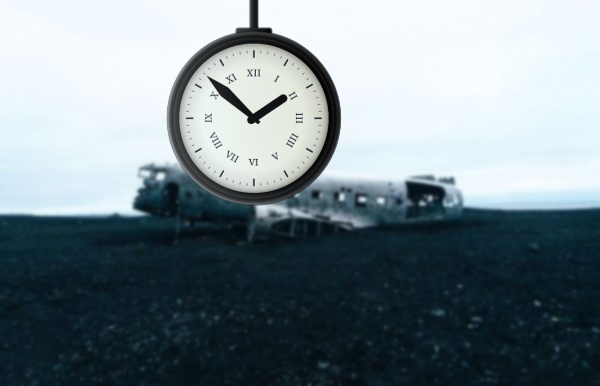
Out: {"hour": 1, "minute": 52}
